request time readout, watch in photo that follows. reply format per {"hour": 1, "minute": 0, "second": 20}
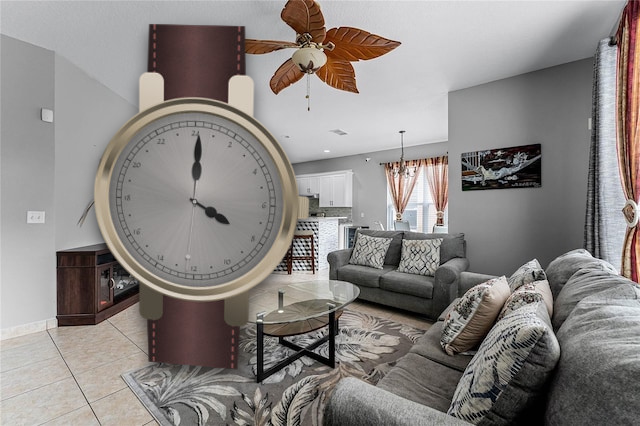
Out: {"hour": 8, "minute": 0, "second": 31}
